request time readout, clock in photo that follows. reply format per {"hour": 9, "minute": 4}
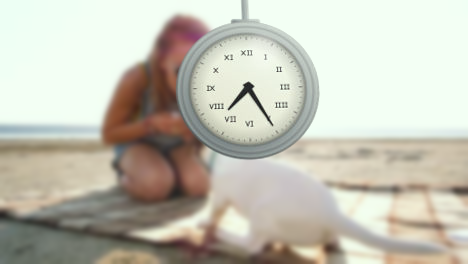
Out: {"hour": 7, "minute": 25}
